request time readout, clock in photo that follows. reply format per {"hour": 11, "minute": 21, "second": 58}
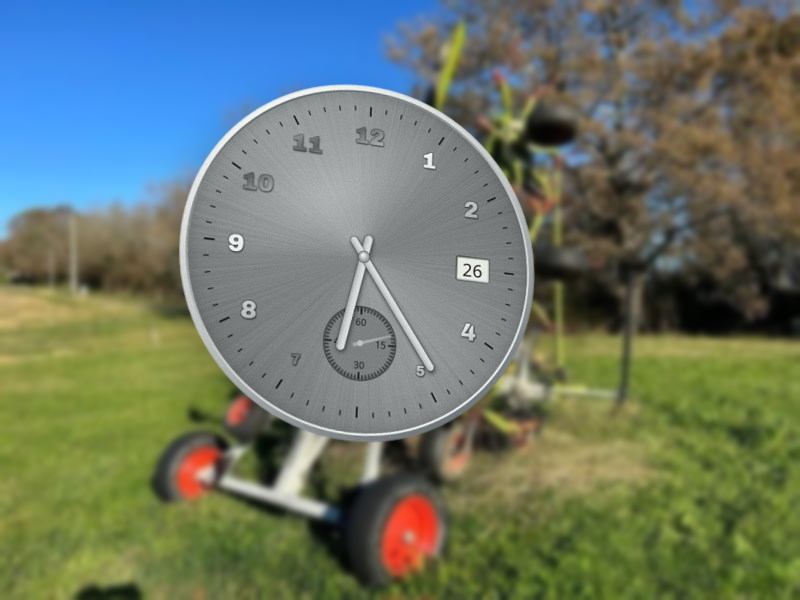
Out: {"hour": 6, "minute": 24, "second": 12}
